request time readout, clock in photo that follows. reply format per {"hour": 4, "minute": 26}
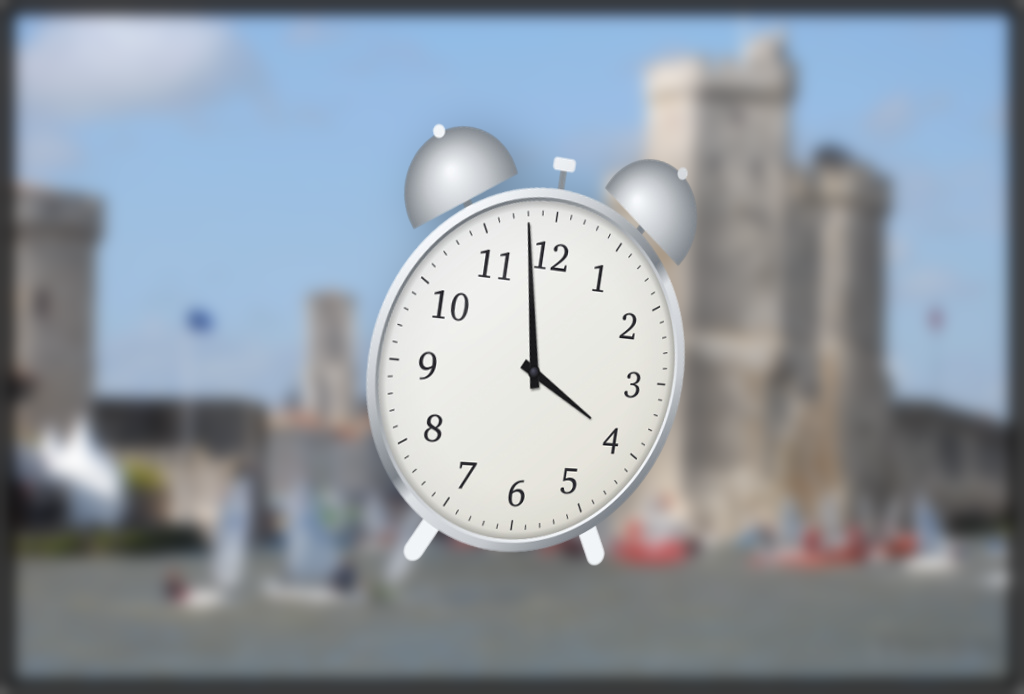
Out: {"hour": 3, "minute": 58}
